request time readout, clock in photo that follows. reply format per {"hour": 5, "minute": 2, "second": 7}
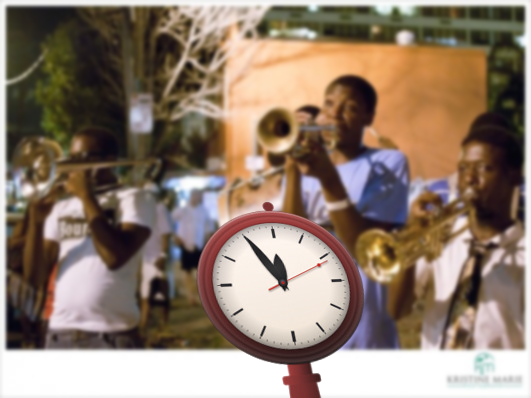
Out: {"hour": 11, "minute": 55, "second": 11}
